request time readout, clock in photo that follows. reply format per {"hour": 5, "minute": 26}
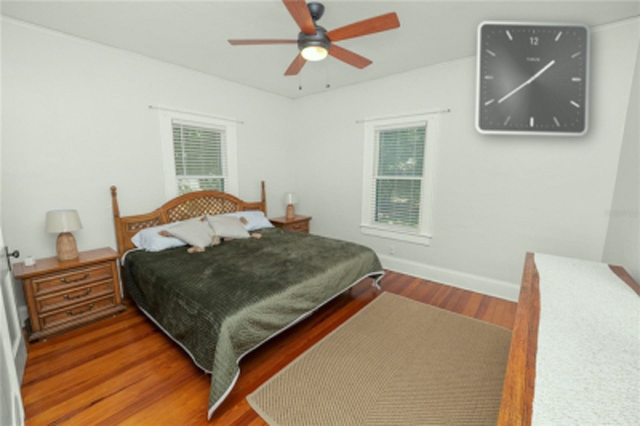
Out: {"hour": 1, "minute": 39}
